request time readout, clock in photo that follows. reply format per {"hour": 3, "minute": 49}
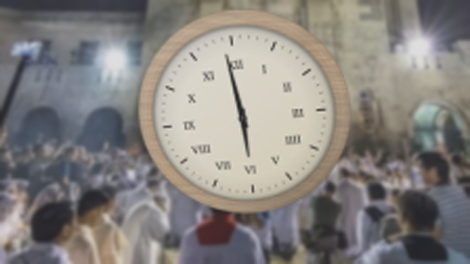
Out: {"hour": 5, "minute": 59}
